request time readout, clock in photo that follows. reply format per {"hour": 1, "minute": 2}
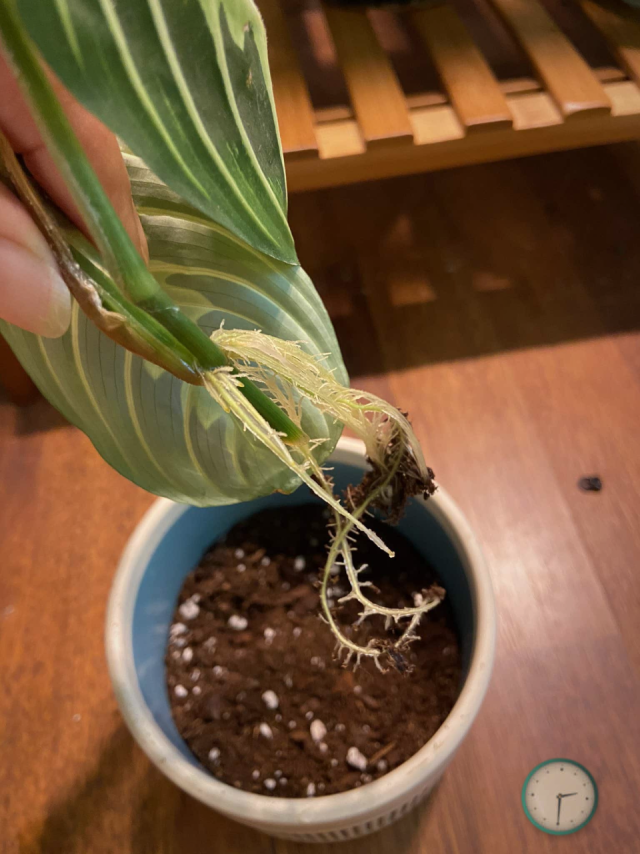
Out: {"hour": 2, "minute": 30}
